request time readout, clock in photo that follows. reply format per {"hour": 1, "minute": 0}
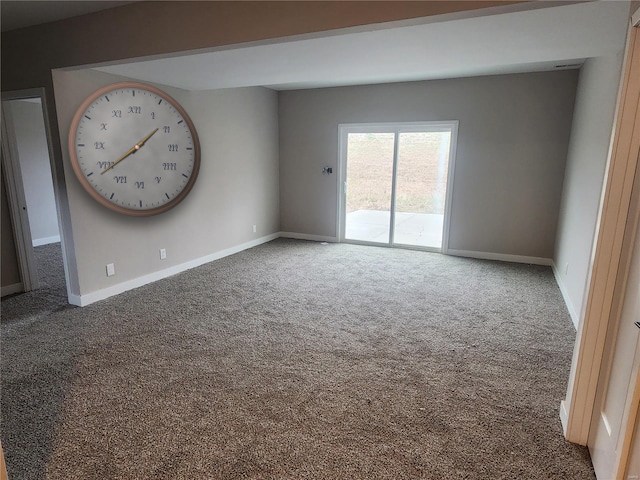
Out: {"hour": 1, "minute": 39}
